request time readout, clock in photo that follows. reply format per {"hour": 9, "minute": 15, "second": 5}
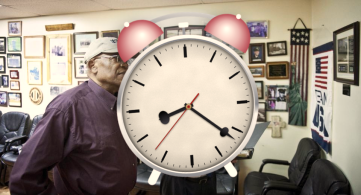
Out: {"hour": 8, "minute": 21, "second": 37}
